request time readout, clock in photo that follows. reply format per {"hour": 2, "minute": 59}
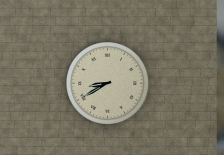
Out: {"hour": 8, "minute": 40}
